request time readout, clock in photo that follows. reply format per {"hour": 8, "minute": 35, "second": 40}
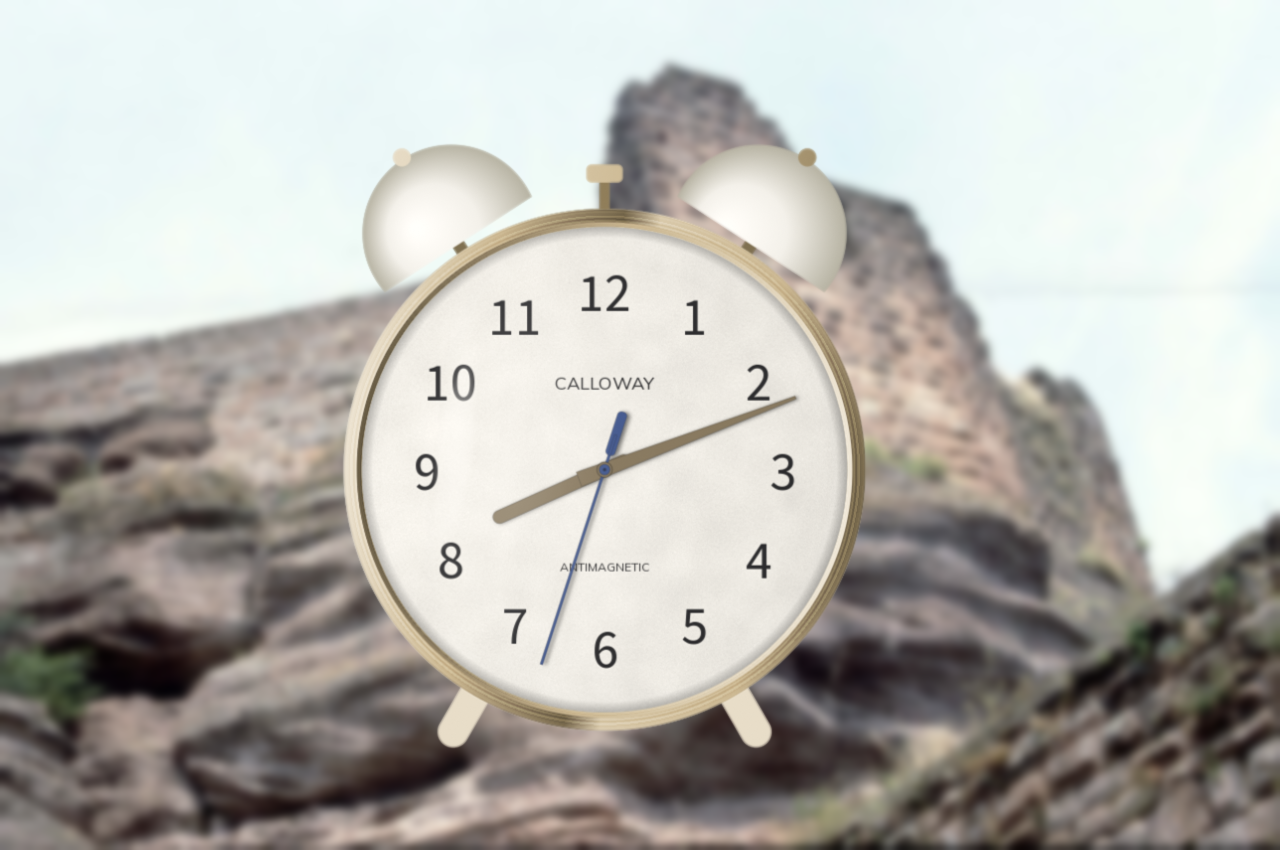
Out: {"hour": 8, "minute": 11, "second": 33}
